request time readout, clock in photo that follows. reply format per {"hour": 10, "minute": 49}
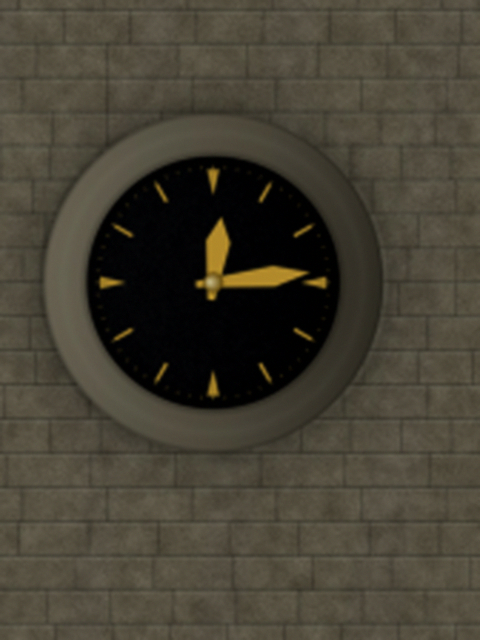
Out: {"hour": 12, "minute": 14}
